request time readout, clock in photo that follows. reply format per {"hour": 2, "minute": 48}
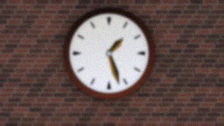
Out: {"hour": 1, "minute": 27}
